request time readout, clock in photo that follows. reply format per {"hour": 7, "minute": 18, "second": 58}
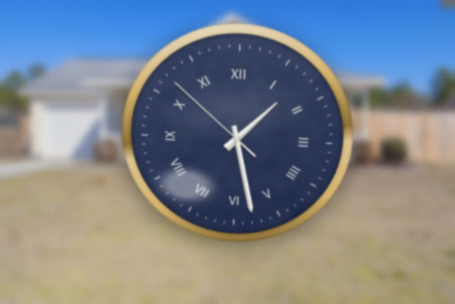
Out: {"hour": 1, "minute": 27, "second": 52}
